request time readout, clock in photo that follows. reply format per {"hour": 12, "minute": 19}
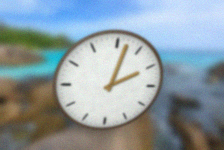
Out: {"hour": 2, "minute": 2}
